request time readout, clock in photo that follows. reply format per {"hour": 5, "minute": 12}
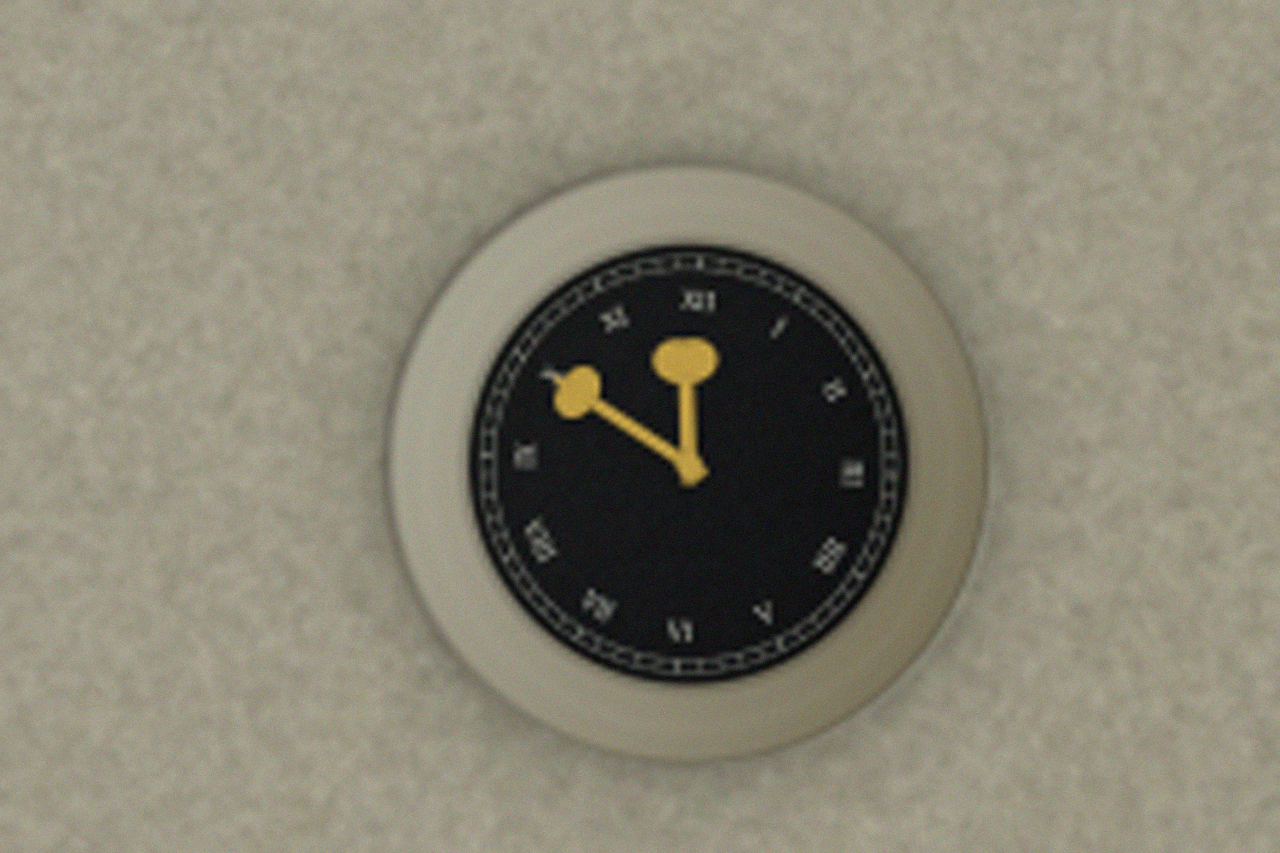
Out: {"hour": 11, "minute": 50}
